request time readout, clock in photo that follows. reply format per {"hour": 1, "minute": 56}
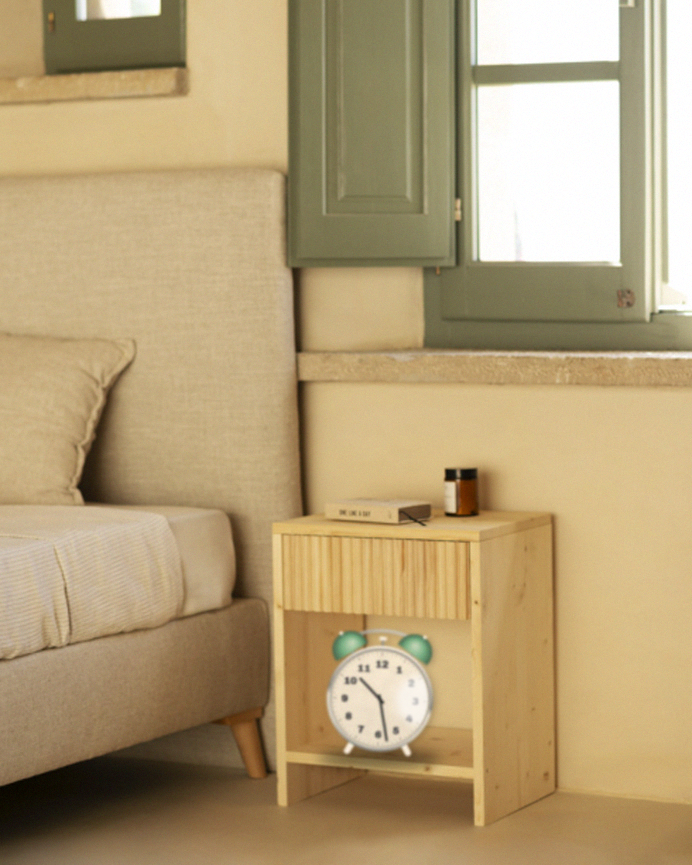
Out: {"hour": 10, "minute": 28}
